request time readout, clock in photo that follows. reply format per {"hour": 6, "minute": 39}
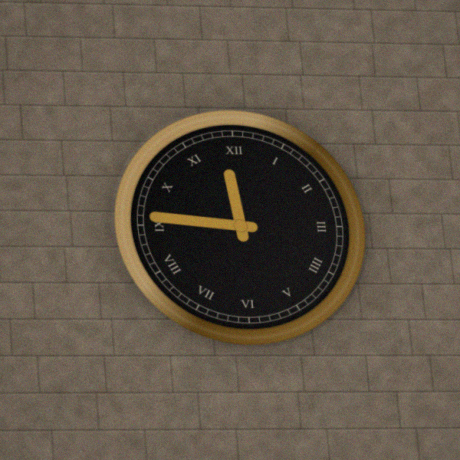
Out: {"hour": 11, "minute": 46}
